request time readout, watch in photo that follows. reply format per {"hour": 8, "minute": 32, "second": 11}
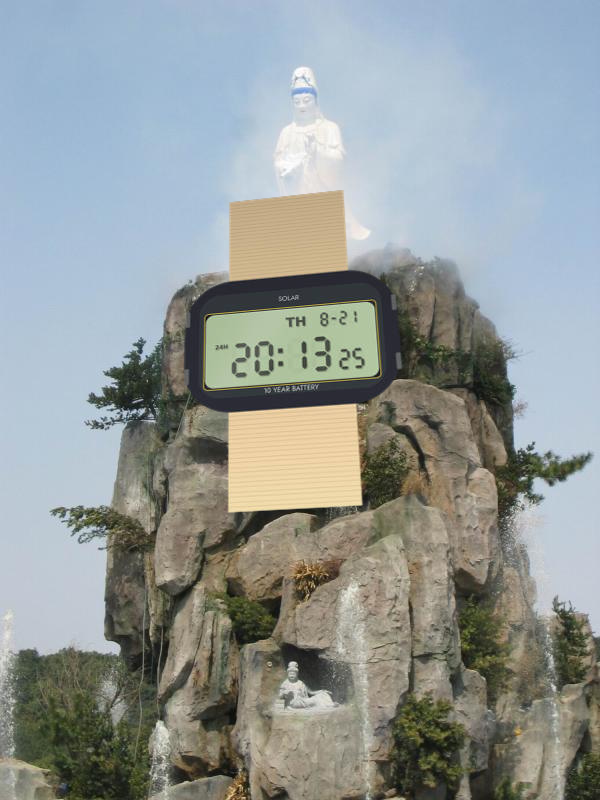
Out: {"hour": 20, "minute": 13, "second": 25}
